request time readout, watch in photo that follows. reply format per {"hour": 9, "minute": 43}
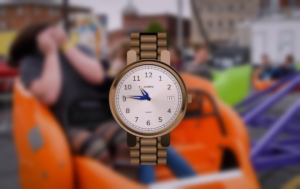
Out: {"hour": 10, "minute": 46}
